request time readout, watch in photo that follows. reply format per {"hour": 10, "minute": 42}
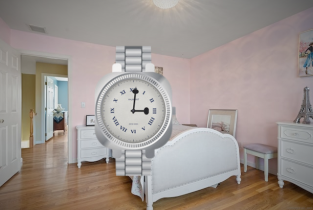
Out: {"hour": 3, "minute": 1}
